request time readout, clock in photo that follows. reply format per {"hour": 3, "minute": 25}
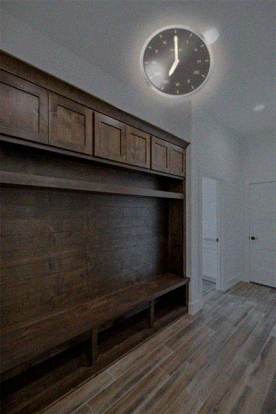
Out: {"hour": 7, "minute": 0}
